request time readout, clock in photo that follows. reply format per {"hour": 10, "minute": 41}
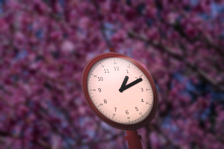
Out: {"hour": 1, "minute": 11}
